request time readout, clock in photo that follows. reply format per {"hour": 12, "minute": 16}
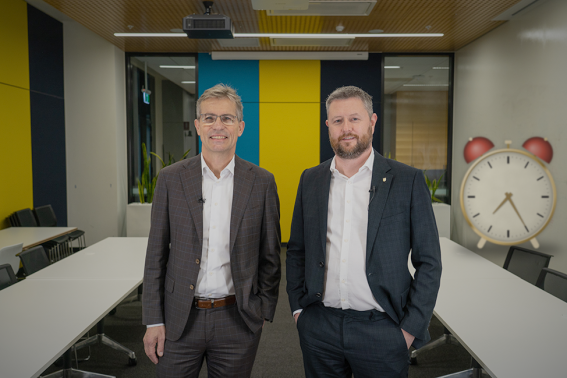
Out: {"hour": 7, "minute": 25}
